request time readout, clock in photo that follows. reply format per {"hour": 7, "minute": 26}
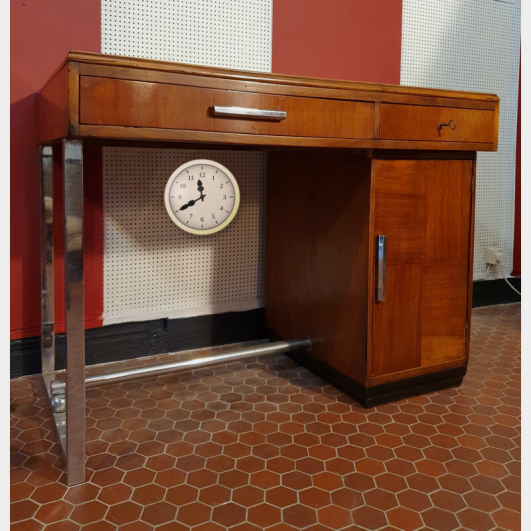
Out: {"hour": 11, "minute": 40}
